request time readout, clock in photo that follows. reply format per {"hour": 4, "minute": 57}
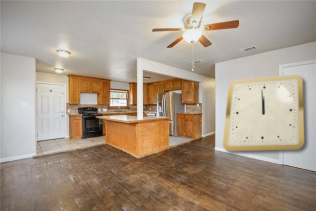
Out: {"hour": 11, "minute": 59}
